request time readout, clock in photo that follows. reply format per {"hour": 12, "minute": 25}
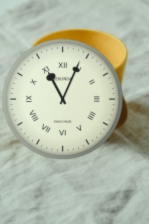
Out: {"hour": 11, "minute": 4}
